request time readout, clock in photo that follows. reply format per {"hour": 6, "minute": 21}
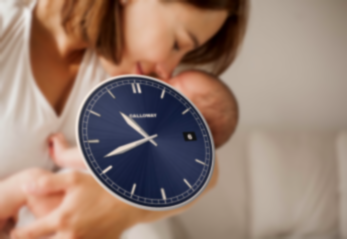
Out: {"hour": 10, "minute": 42}
